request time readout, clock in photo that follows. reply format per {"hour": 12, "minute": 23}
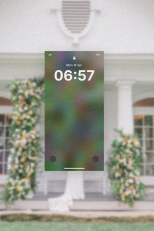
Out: {"hour": 6, "minute": 57}
